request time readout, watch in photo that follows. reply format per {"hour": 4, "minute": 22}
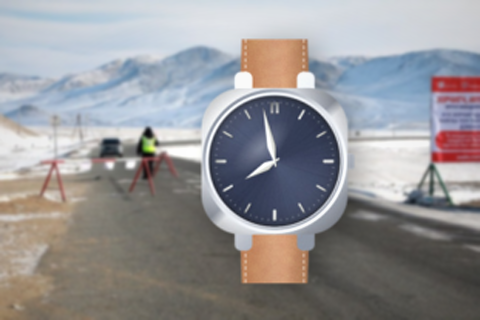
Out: {"hour": 7, "minute": 58}
